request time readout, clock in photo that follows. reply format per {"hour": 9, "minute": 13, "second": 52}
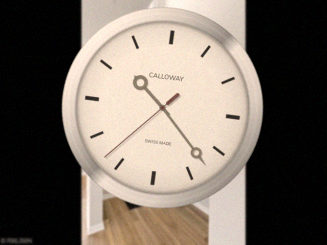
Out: {"hour": 10, "minute": 22, "second": 37}
